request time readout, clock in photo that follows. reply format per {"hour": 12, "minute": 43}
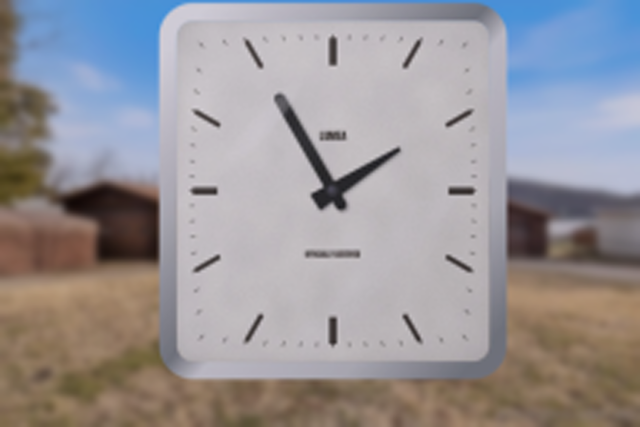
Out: {"hour": 1, "minute": 55}
